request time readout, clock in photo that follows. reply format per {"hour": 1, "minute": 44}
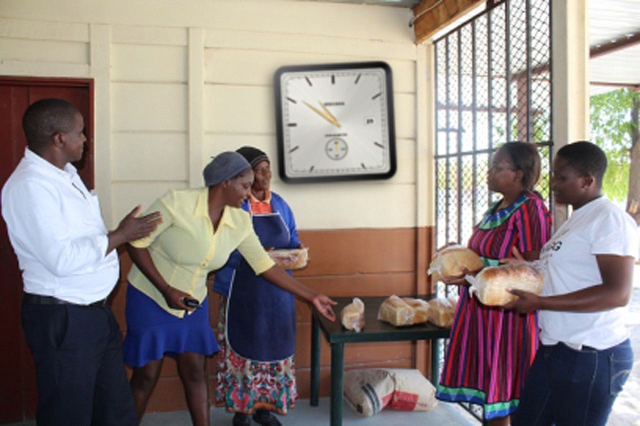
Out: {"hour": 10, "minute": 51}
